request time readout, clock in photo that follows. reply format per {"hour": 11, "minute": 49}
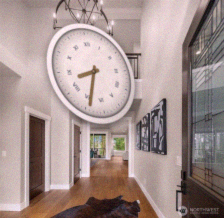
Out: {"hour": 8, "minute": 34}
